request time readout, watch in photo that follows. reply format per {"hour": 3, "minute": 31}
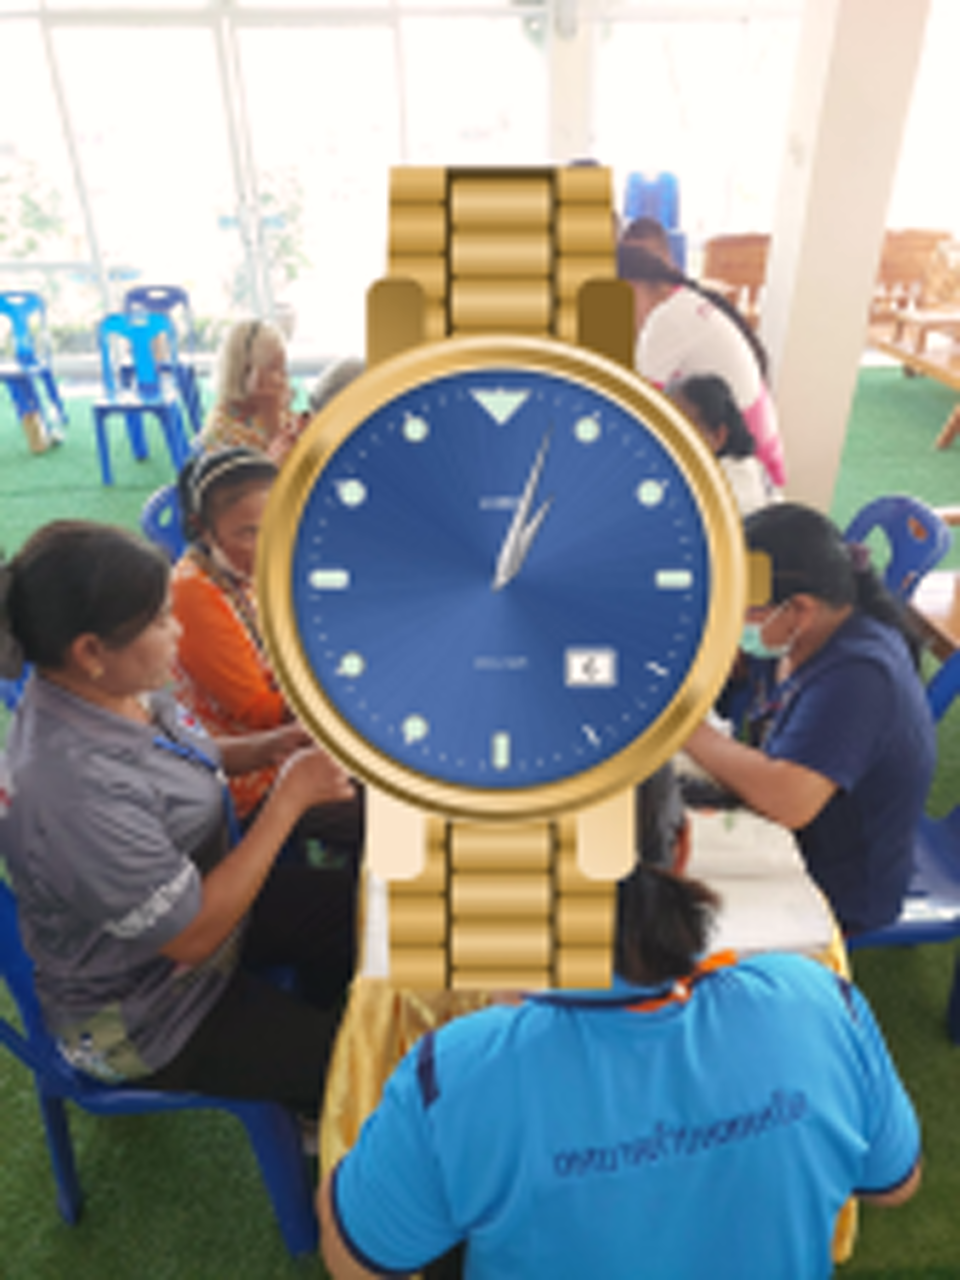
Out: {"hour": 1, "minute": 3}
